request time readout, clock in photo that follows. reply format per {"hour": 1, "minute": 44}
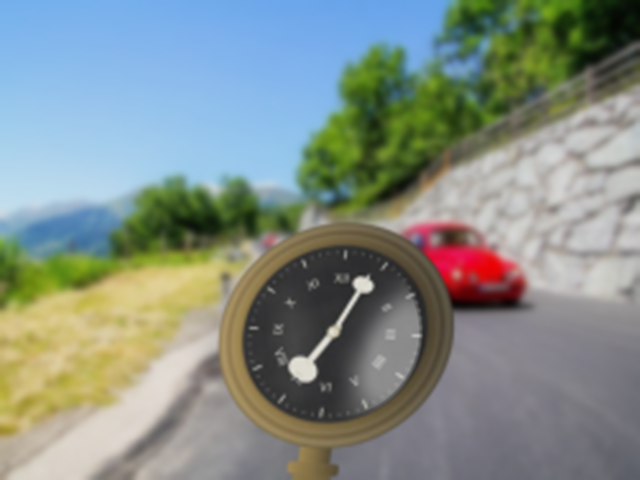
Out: {"hour": 7, "minute": 4}
